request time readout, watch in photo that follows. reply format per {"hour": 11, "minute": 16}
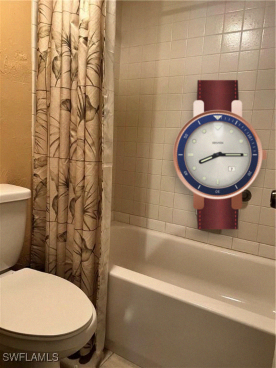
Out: {"hour": 8, "minute": 15}
